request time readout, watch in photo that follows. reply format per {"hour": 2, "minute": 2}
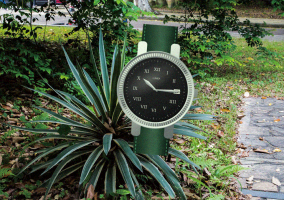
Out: {"hour": 10, "minute": 15}
